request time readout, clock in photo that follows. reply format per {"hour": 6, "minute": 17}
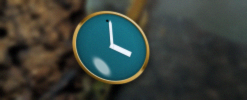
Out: {"hour": 4, "minute": 1}
